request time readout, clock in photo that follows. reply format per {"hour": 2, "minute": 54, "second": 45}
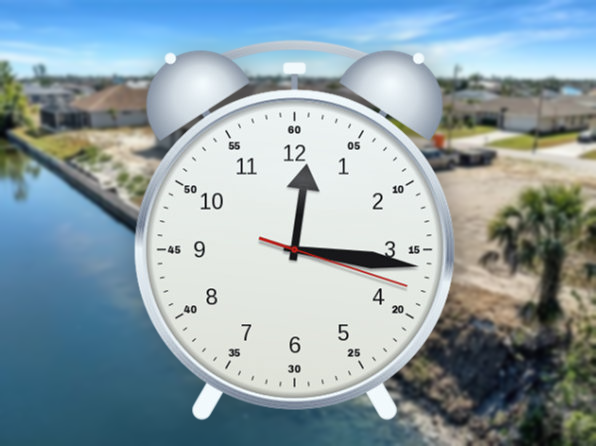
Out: {"hour": 12, "minute": 16, "second": 18}
